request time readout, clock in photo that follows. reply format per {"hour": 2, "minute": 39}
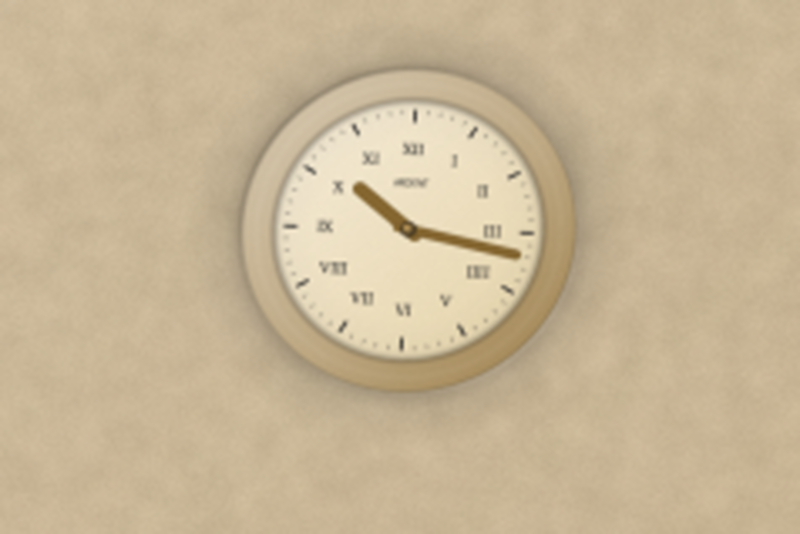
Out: {"hour": 10, "minute": 17}
